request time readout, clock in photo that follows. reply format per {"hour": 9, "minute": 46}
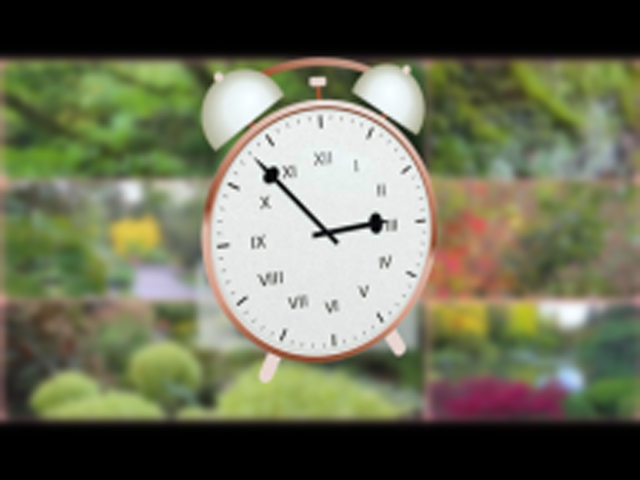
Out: {"hour": 2, "minute": 53}
